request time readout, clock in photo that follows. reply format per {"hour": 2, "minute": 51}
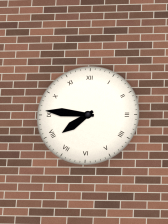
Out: {"hour": 7, "minute": 46}
